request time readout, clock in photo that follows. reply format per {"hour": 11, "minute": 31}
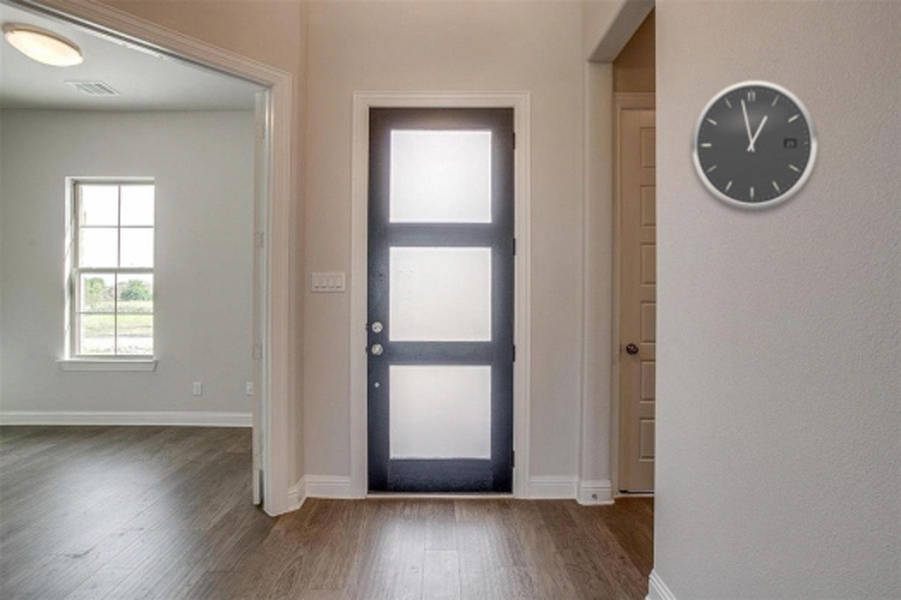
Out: {"hour": 12, "minute": 58}
